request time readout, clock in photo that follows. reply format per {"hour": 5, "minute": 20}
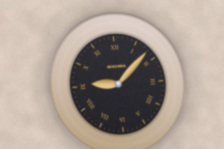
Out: {"hour": 9, "minute": 8}
